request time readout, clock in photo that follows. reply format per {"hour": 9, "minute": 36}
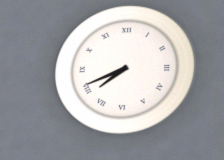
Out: {"hour": 7, "minute": 41}
